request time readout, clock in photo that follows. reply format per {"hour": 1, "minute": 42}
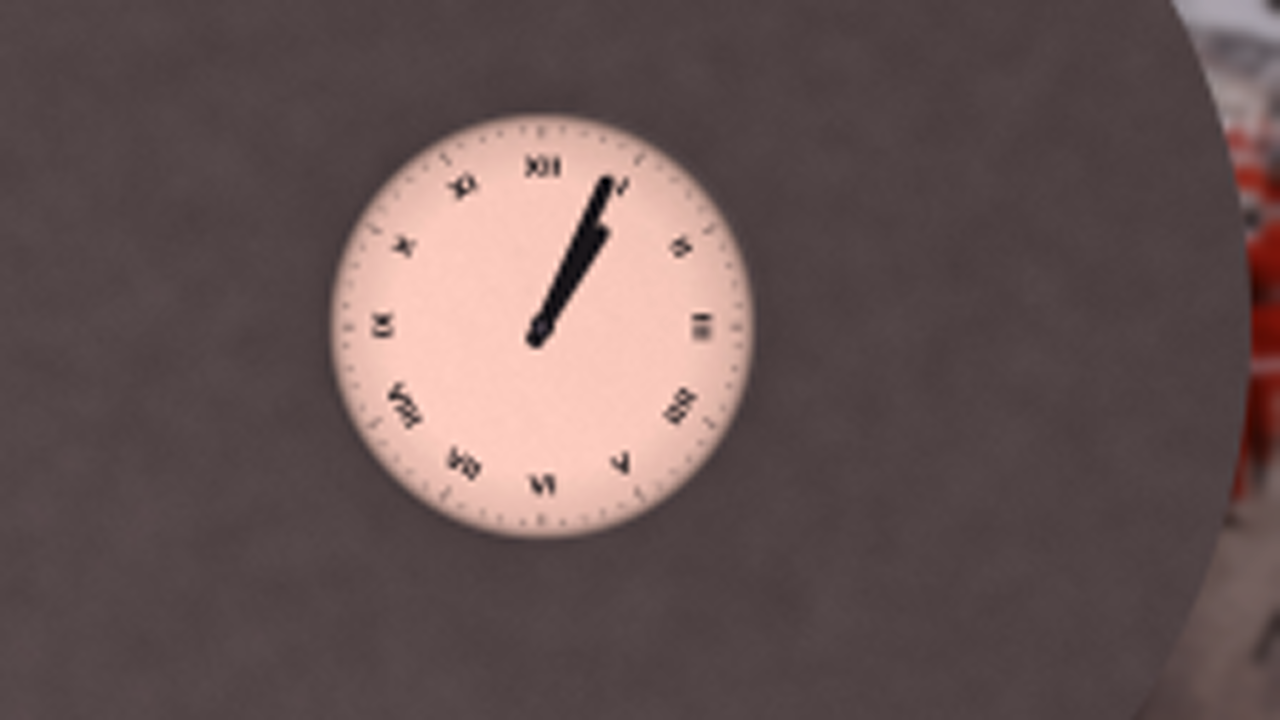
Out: {"hour": 1, "minute": 4}
